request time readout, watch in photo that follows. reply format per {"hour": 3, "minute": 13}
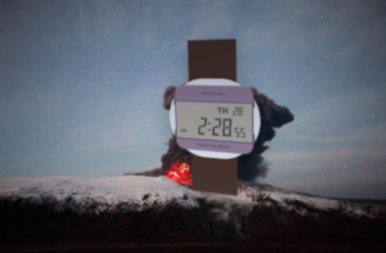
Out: {"hour": 2, "minute": 28}
